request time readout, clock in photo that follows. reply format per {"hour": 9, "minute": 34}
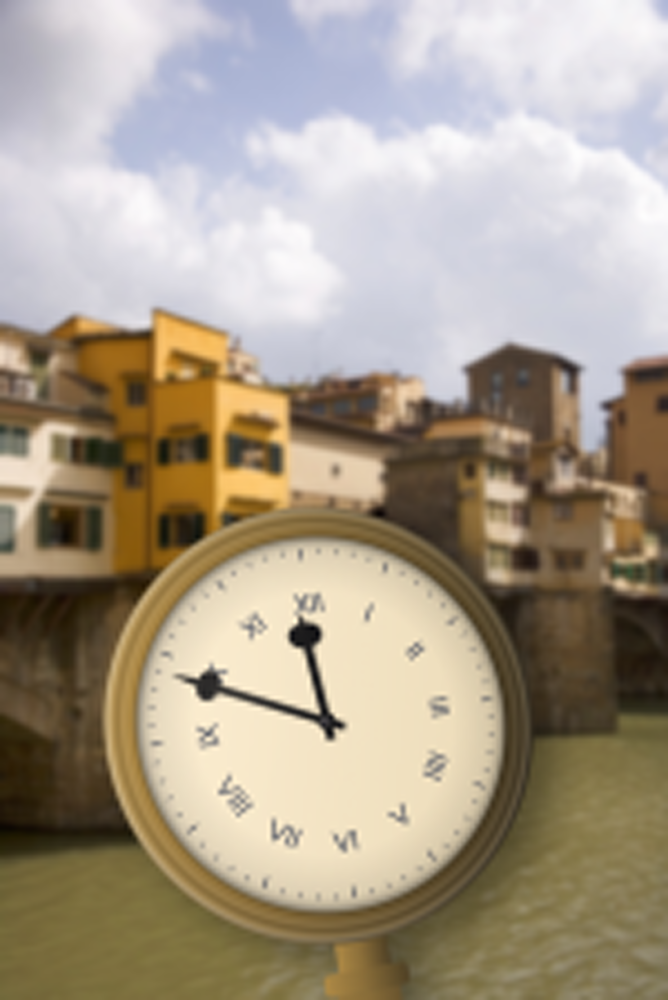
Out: {"hour": 11, "minute": 49}
